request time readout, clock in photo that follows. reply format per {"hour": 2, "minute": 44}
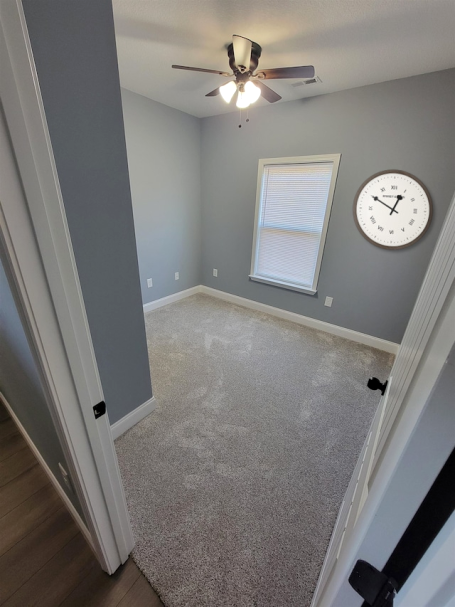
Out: {"hour": 12, "minute": 50}
